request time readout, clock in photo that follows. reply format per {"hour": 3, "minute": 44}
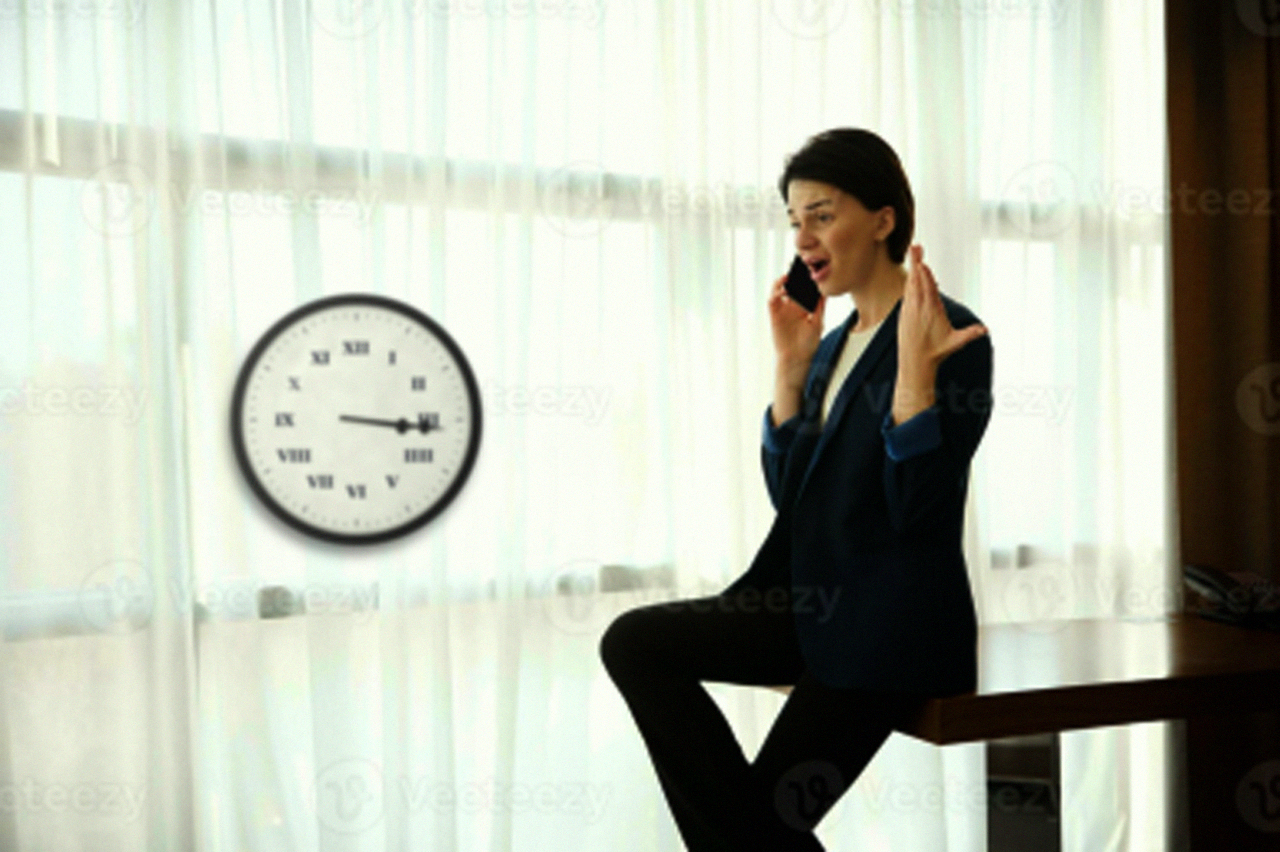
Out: {"hour": 3, "minute": 16}
